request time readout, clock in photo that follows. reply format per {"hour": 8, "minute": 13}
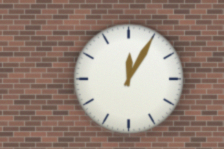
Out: {"hour": 12, "minute": 5}
